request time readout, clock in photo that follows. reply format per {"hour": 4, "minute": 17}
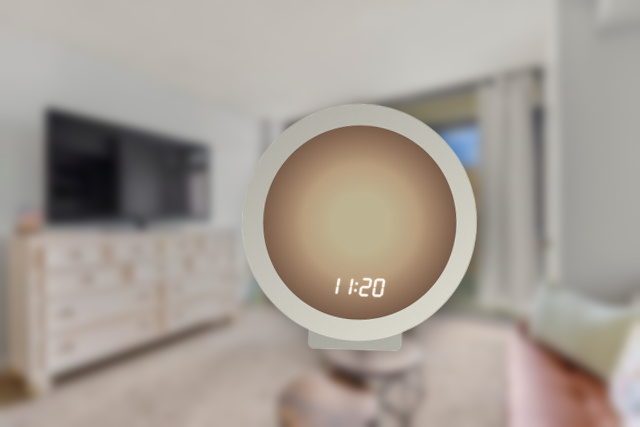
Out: {"hour": 11, "minute": 20}
